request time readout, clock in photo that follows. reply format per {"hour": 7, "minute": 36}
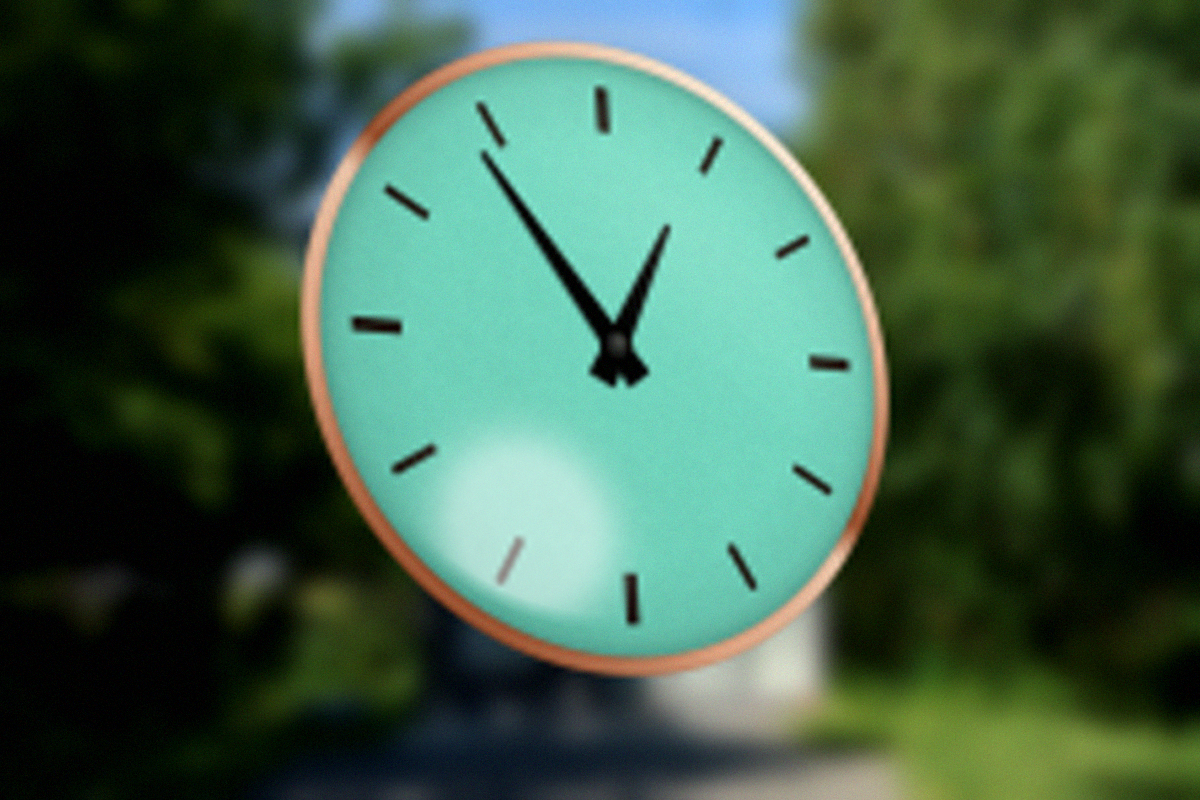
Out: {"hour": 12, "minute": 54}
